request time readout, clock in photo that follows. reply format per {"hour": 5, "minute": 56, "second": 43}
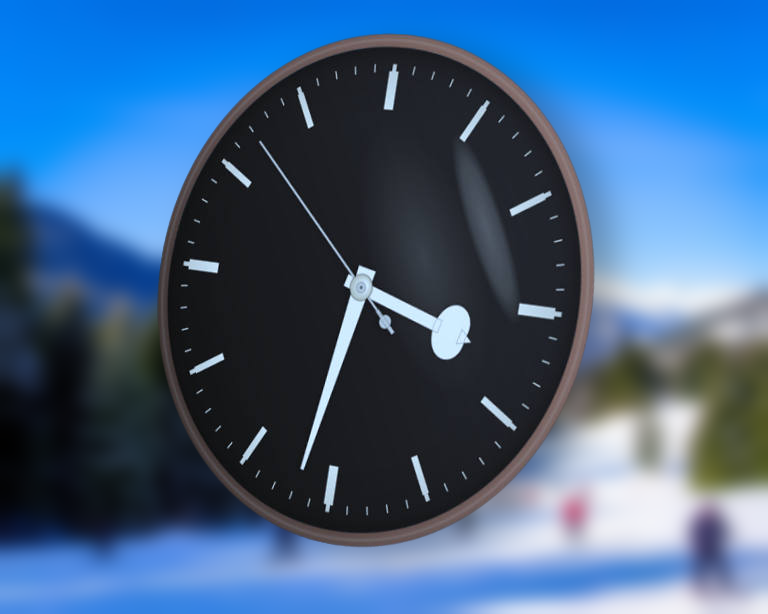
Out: {"hour": 3, "minute": 31, "second": 52}
